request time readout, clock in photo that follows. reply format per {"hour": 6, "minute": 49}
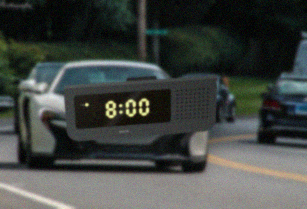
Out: {"hour": 8, "minute": 0}
